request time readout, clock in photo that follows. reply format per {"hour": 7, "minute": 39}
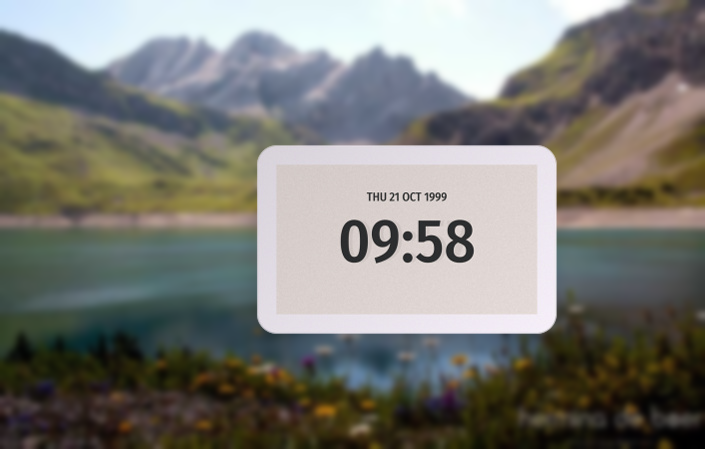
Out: {"hour": 9, "minute": 58}
